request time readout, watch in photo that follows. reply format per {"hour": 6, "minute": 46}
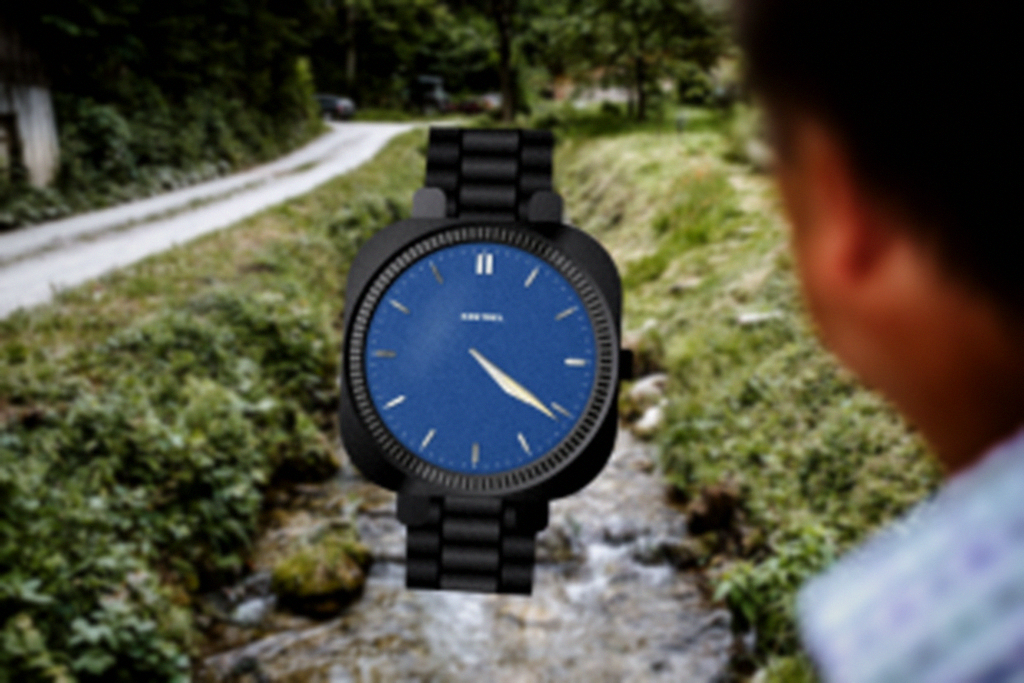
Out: {"hour": 4, "minute": 21}
